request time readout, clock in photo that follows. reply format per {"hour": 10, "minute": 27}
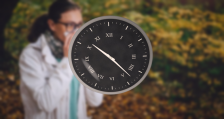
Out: {"hour": 10, "minute": 23}
